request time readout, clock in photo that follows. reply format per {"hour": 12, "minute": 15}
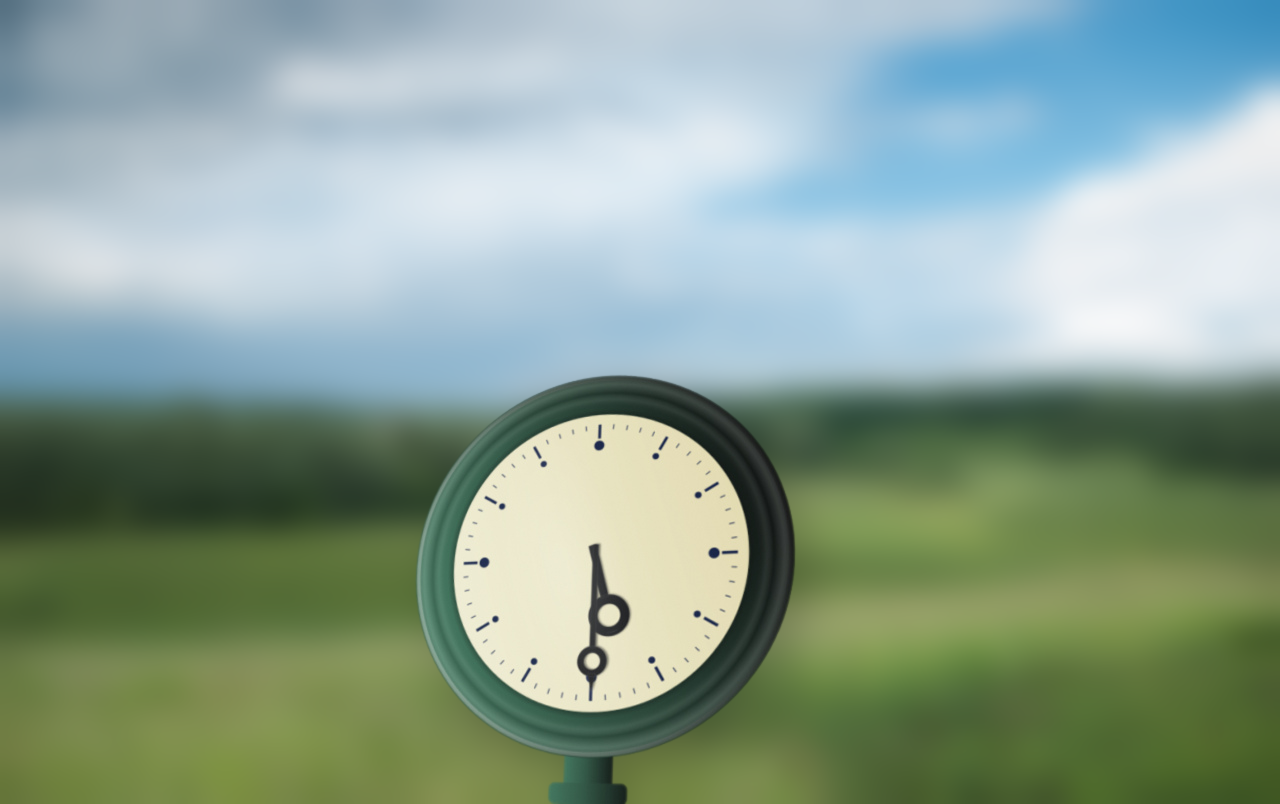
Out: {"hour": 5, "minute": 30}
